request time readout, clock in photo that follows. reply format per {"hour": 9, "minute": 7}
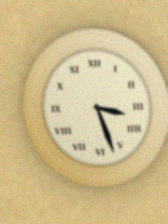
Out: {"hour": 3, "minute": 27}
